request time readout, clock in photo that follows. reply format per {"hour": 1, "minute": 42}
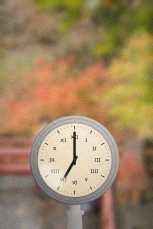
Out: {"hour": 7, "minute": 0}
